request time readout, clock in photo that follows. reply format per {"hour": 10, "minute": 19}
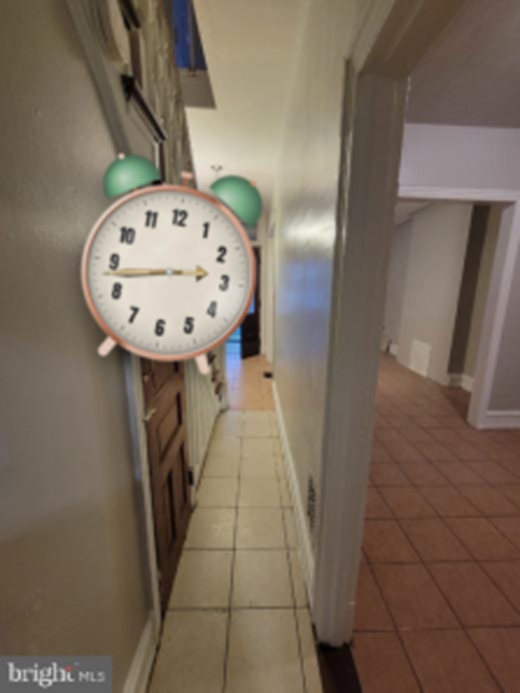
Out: {"hour": 2, "minute": 43}
